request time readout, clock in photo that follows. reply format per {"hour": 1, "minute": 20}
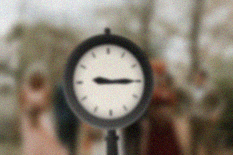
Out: {"hour": 9, "minute": 15}
